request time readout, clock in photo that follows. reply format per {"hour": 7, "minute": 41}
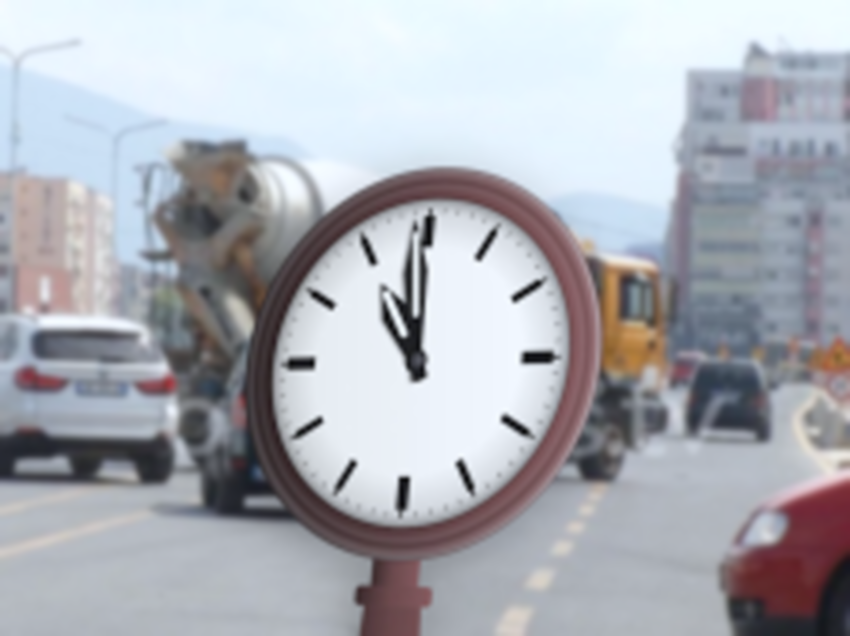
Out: {"hour": 10, "minute": 59}
